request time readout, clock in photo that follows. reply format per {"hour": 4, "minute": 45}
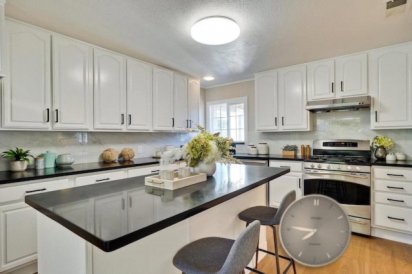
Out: {"hour": 7, "minute": 46}
